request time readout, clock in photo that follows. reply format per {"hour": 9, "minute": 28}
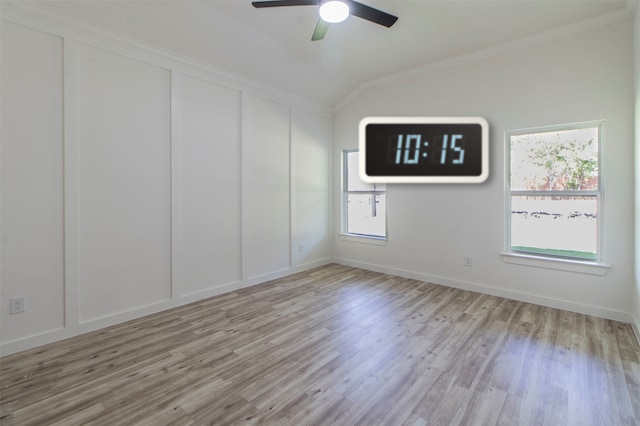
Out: {"hour": 10, "minute": 15}
